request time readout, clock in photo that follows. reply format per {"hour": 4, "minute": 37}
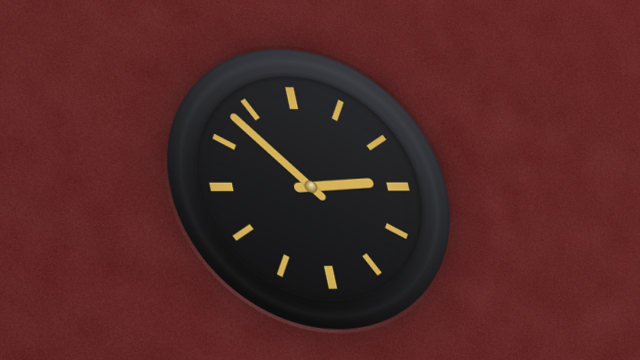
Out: {"hour": 2, "minute": 53}
